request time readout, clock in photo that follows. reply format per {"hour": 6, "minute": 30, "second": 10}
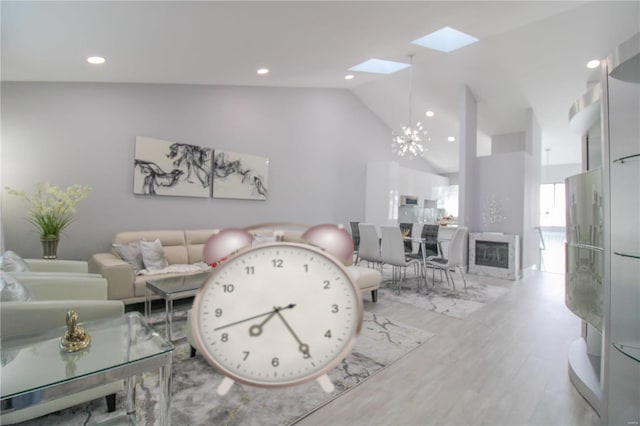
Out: {"hour": 7, "minute": 24, "second": 42}
